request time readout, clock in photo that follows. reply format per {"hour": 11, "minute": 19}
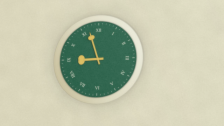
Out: {"hour": 8, "minute": 57}
